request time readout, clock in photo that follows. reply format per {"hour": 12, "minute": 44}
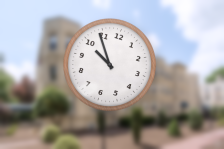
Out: {"hour": 9, "minute": 54}
